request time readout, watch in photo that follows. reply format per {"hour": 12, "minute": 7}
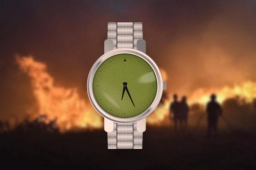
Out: {"hour": 6, "minute": 26}
